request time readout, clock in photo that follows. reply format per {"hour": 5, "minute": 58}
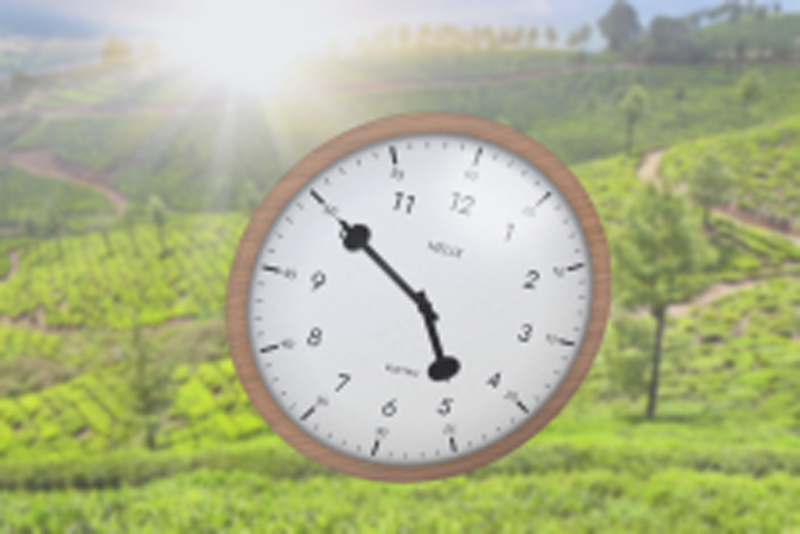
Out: {"hour": 4, "minute": 50}
